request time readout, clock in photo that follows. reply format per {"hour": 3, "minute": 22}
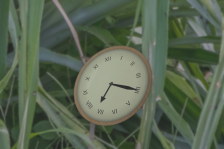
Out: {"hour": 7, "minute": 20}
